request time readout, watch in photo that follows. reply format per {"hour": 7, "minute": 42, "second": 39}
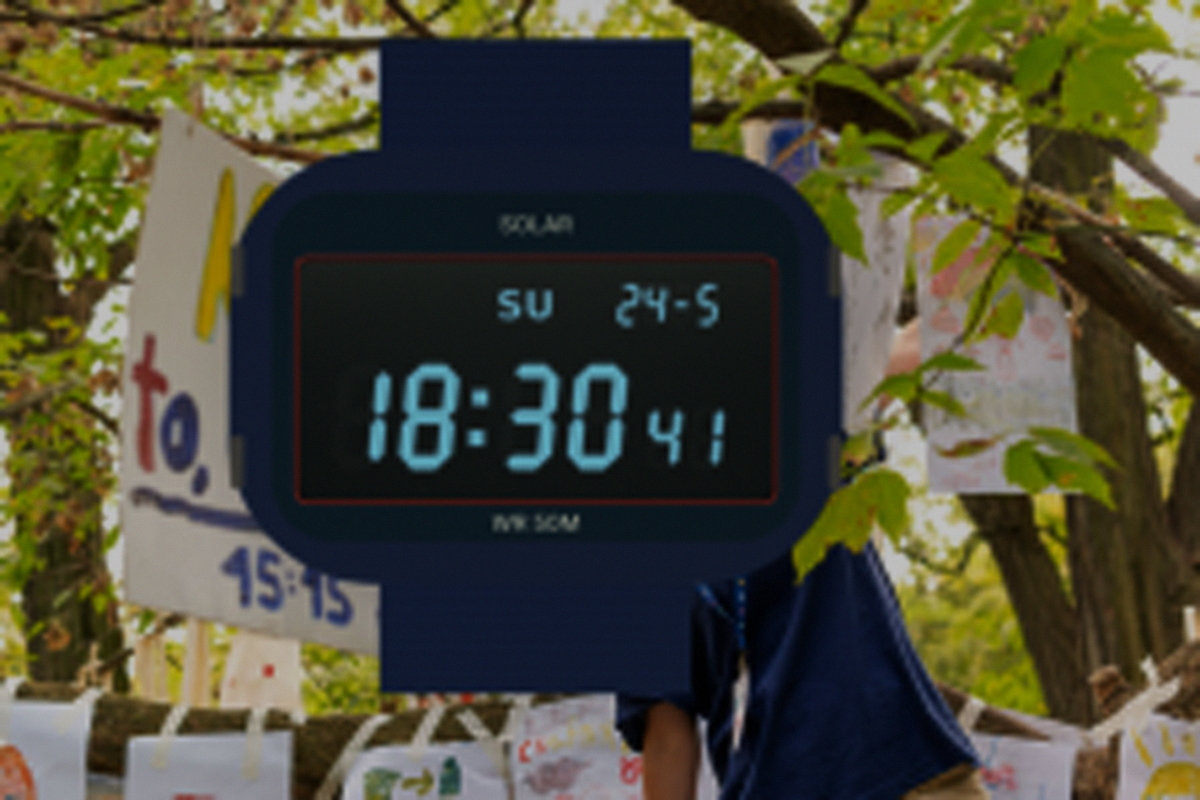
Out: {"hour": 18, "minute": 30, "second": 41}
